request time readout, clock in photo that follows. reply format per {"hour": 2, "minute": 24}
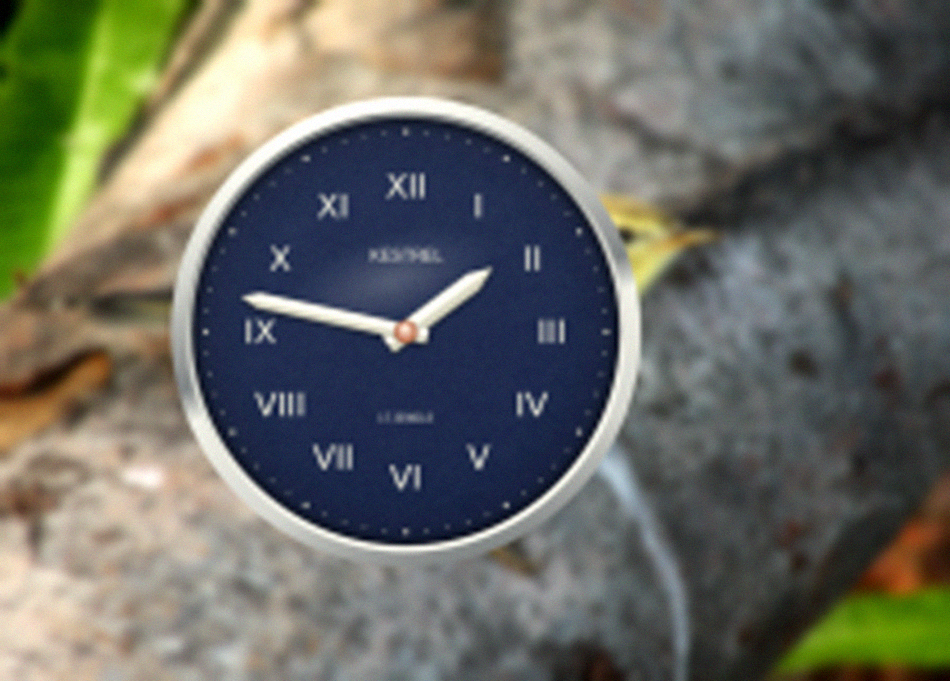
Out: {"hour": 1, "minute": 47}
